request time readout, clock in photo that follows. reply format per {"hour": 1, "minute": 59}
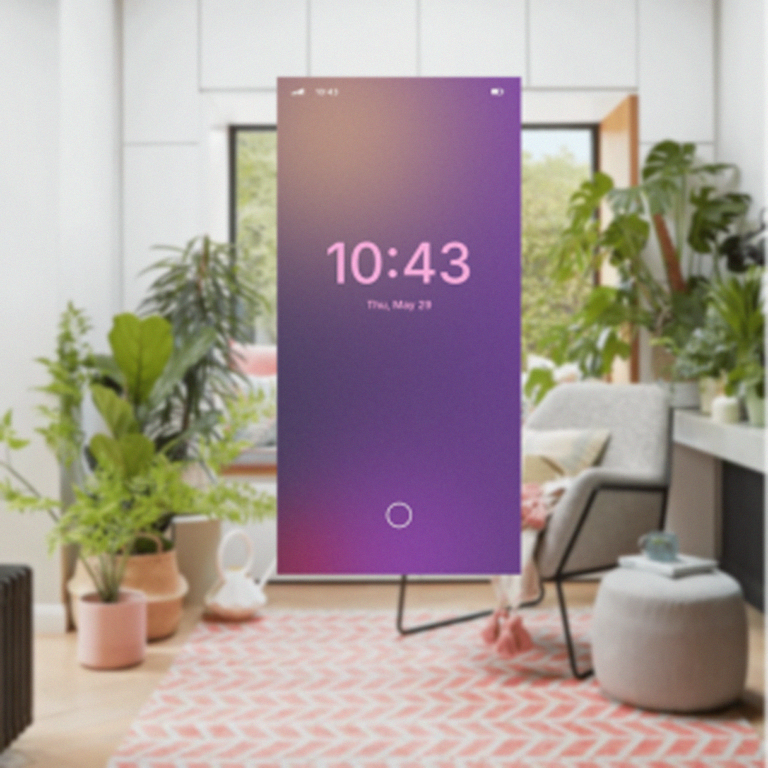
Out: {"hour": 10, "minute": 43}
